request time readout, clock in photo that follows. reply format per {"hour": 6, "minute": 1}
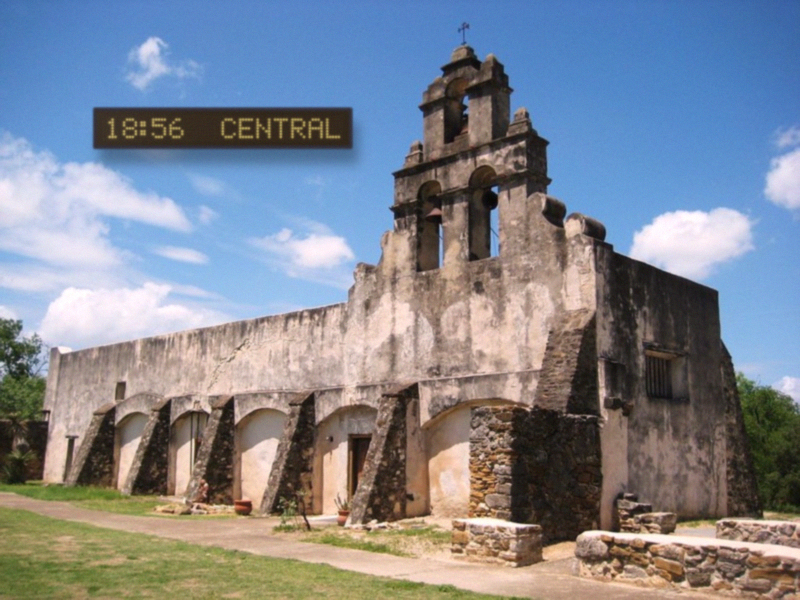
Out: {"hour": 18, "minute": 56}
